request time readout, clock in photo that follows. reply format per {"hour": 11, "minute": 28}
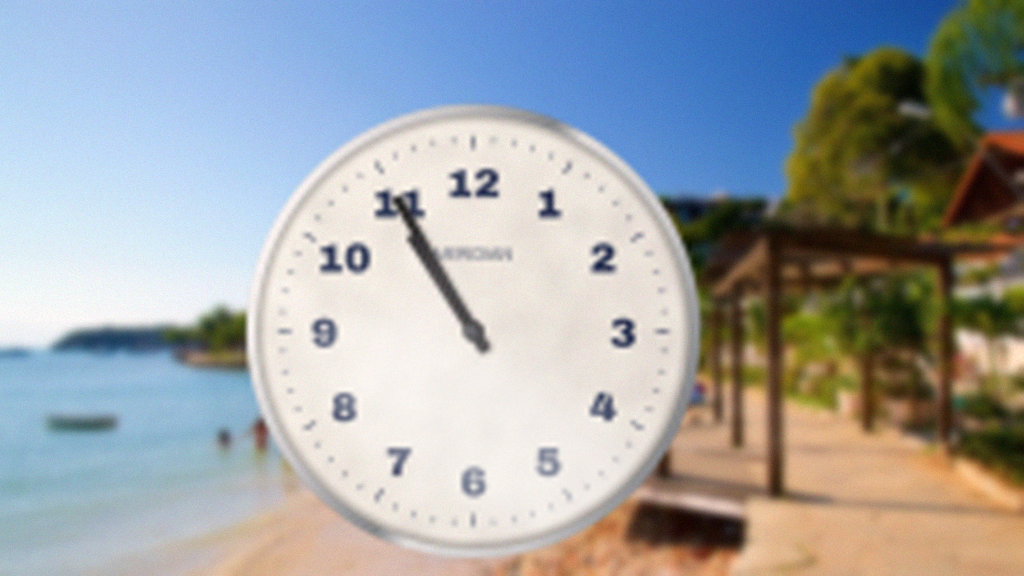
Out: {"hour": 10, "minute": 55}
